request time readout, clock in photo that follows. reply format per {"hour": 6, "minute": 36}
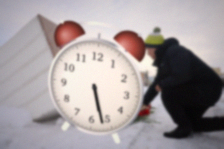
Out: {"hour": 5, "minute": 27}
